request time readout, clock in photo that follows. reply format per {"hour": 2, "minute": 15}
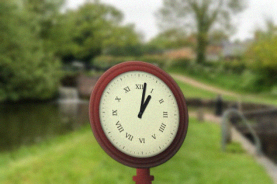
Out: {"hour": 1, "minute": 2}
